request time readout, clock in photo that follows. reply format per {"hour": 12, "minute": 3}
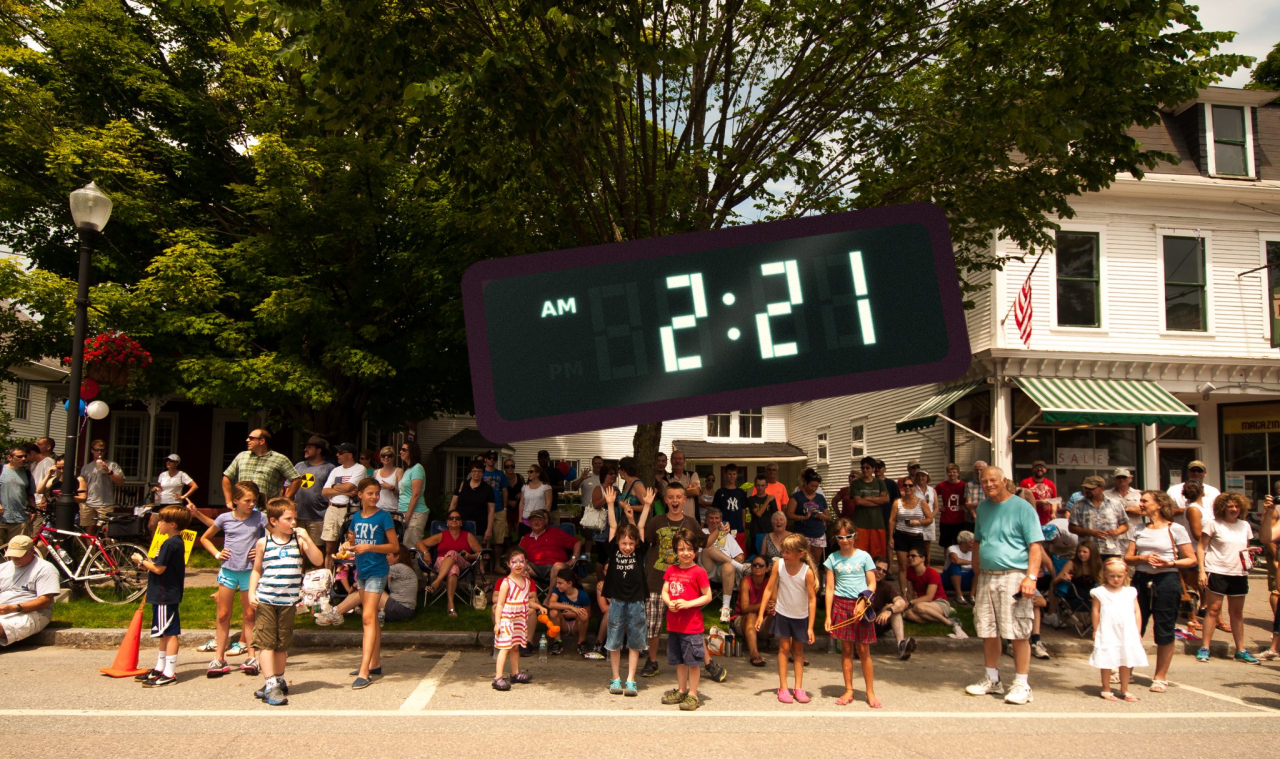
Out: {"hour": 2, "minute": 21}
